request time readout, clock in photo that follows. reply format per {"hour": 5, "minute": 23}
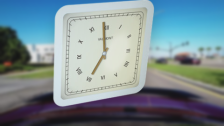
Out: {"hour": 6, "minute": 59}
